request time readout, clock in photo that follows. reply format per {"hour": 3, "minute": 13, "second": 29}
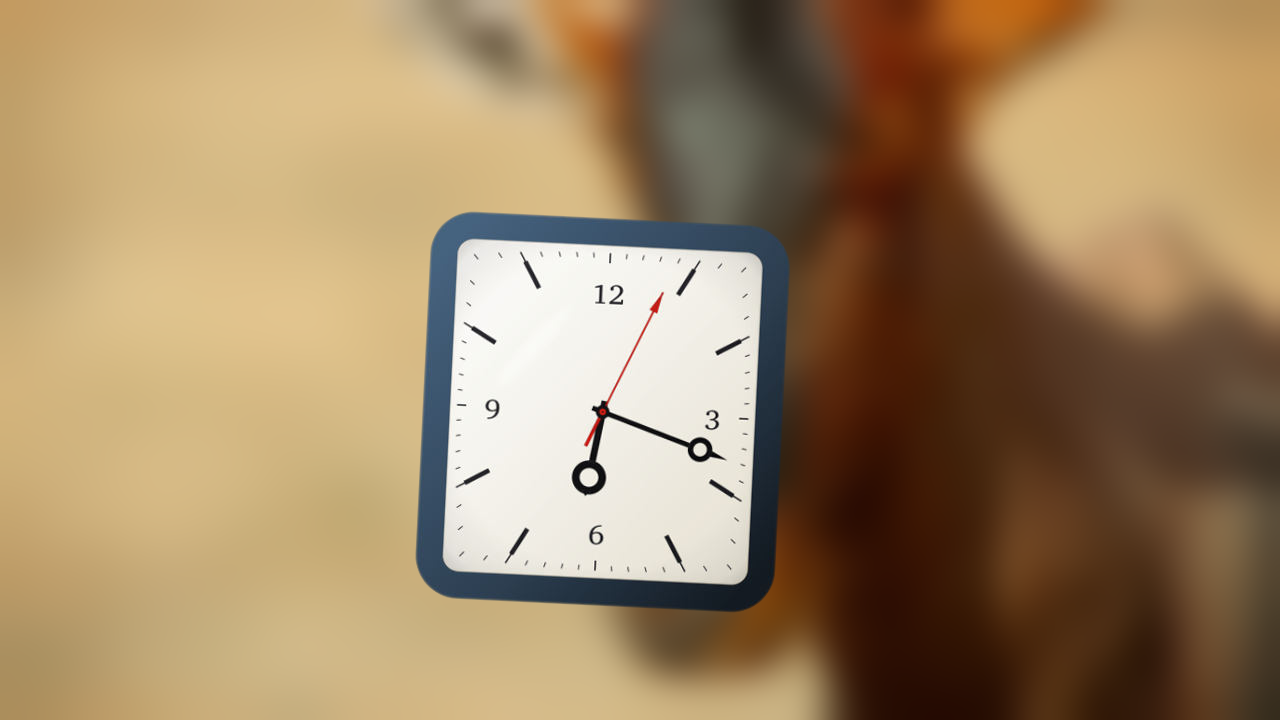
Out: {"hour": 6, "minute": 18, "second": 4}
